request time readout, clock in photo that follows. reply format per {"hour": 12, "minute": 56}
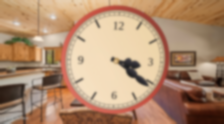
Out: {"hour": 3, "minute": 21}
